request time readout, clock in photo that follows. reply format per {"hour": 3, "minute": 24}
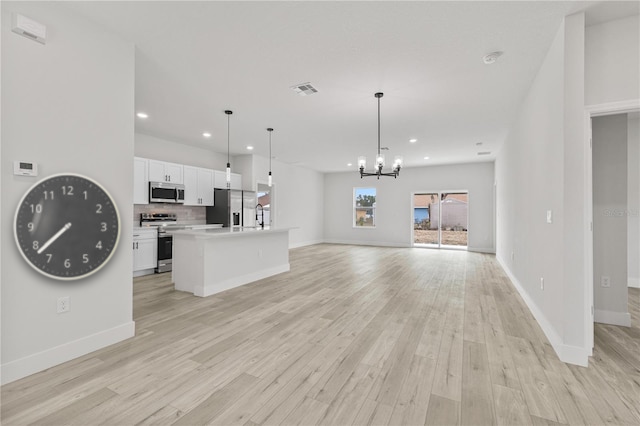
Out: {"hour": 7, "minute": 38}
